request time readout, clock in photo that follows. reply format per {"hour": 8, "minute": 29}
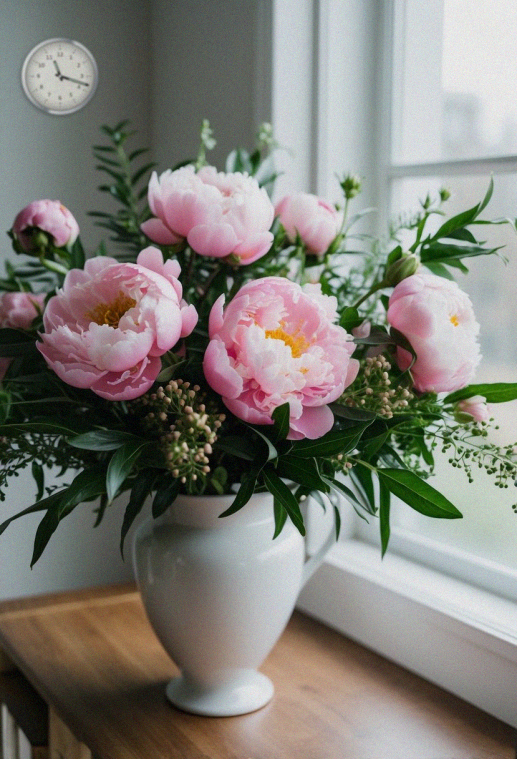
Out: {"hour": 11, "minute": 18}
